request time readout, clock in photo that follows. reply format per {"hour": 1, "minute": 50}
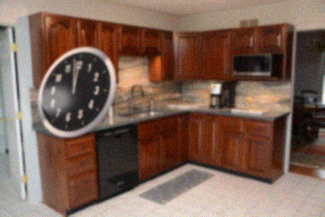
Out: {"hour": 11, "minute": 58}
